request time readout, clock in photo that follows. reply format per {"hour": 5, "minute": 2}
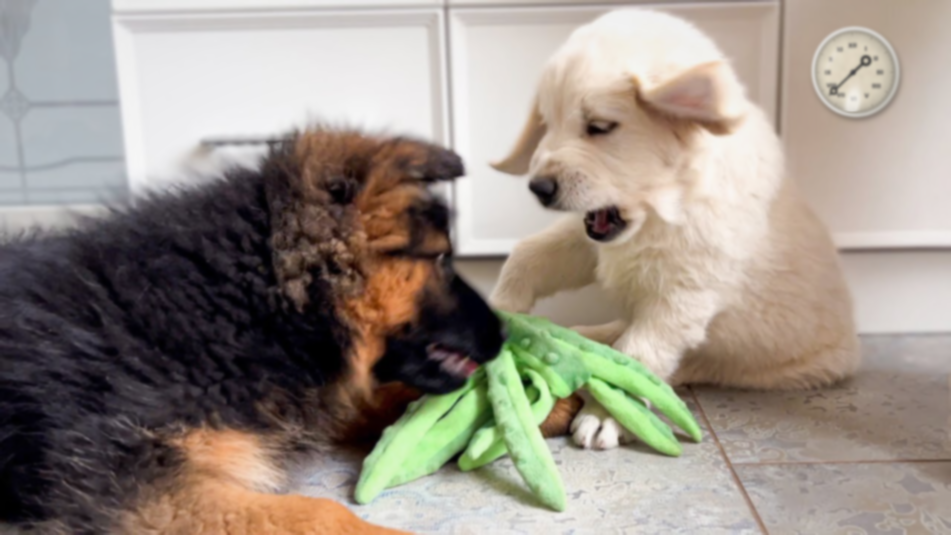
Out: {"hour": 1, "minute": 38}
